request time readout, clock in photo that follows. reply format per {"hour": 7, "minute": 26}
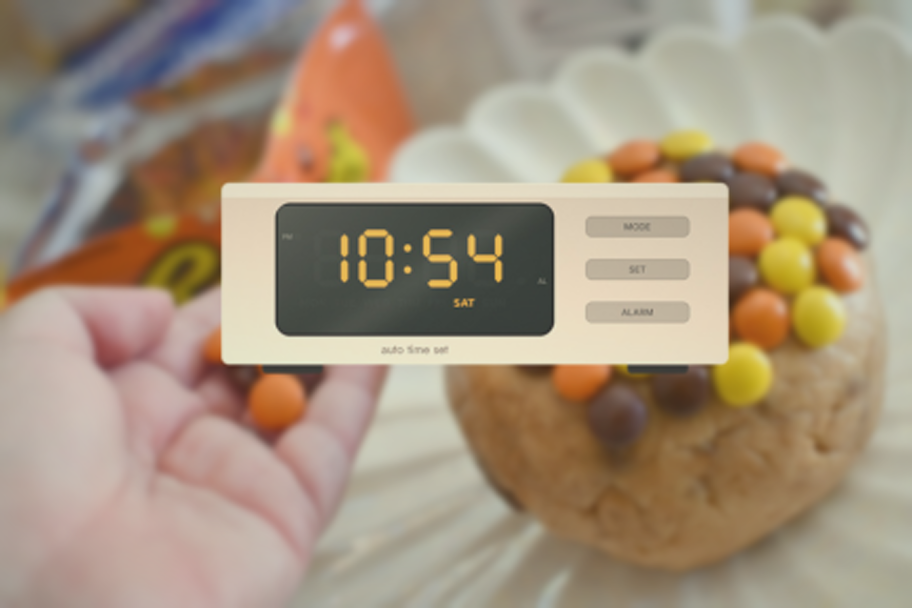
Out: {"hour": 10, "minute": 54}
